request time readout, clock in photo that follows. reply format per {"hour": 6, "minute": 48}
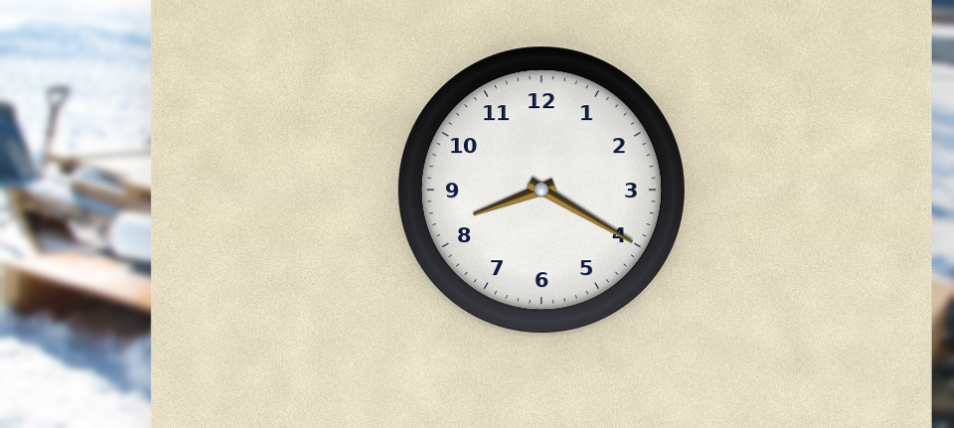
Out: {"hour": 8, "minute": 20}
